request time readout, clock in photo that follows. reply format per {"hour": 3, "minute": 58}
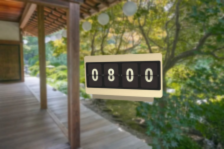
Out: {"hour": 8, "minute": 0}
